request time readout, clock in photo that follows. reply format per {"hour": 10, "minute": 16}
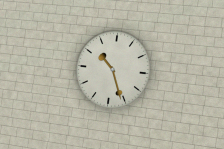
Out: {"hour": 10, "minute": 26}
